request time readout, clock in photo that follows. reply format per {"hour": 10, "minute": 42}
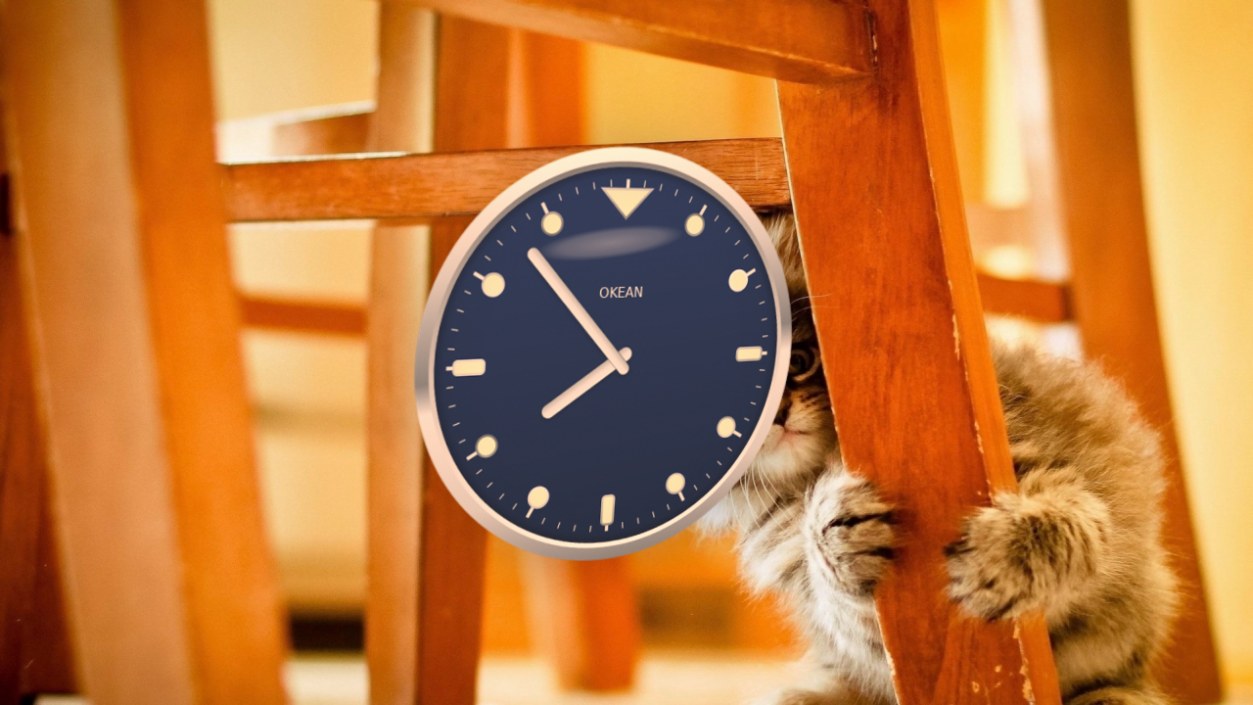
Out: {"hour": 7, "minute": 53}
